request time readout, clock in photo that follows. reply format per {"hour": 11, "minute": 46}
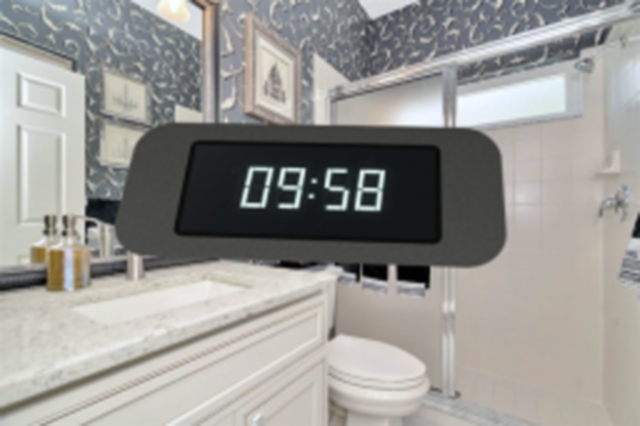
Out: {"hour": 9, "minute": 58}
